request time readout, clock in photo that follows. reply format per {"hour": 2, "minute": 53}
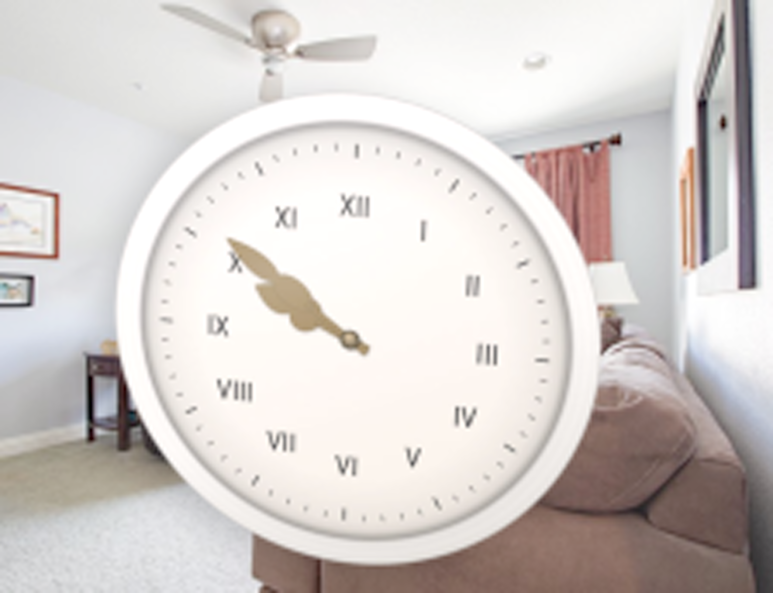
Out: {"hour": 9, "minute": 51}
